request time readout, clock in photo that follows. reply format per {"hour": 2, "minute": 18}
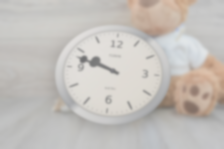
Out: {"hour": 9, "minute": 48}
